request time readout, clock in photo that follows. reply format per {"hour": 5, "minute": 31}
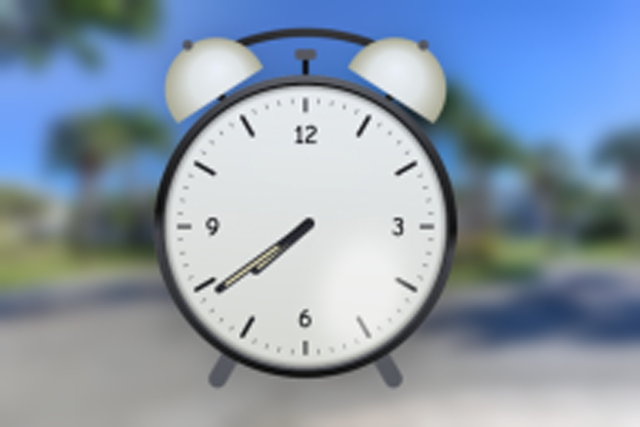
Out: {"hour": 7, "minute": 39}
